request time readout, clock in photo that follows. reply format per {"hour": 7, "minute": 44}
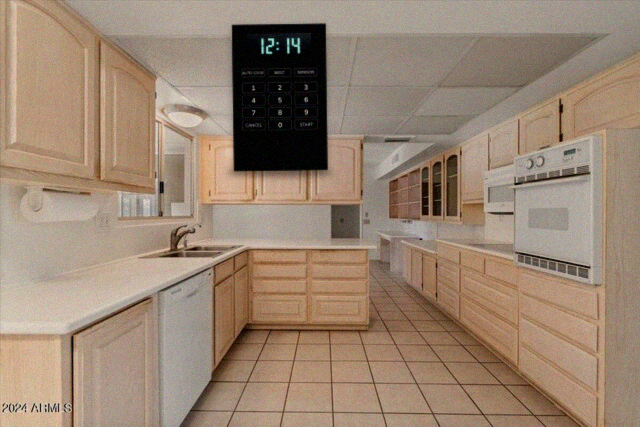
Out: {"hour": 12, "minute": 14}
